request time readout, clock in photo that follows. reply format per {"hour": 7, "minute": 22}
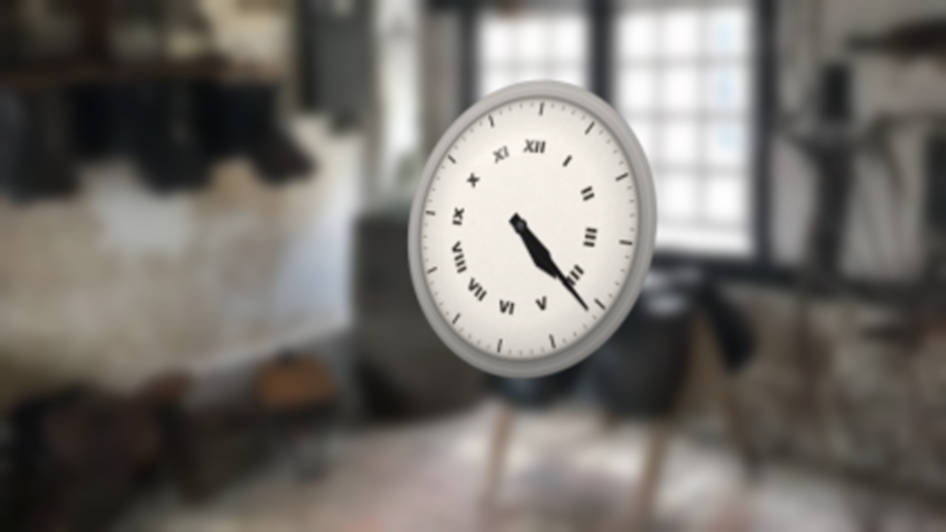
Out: {"hour": 4, "minute": 21}
